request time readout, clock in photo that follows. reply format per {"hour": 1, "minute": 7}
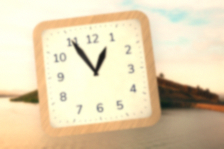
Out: {"hour": 12, "minute": 55}
